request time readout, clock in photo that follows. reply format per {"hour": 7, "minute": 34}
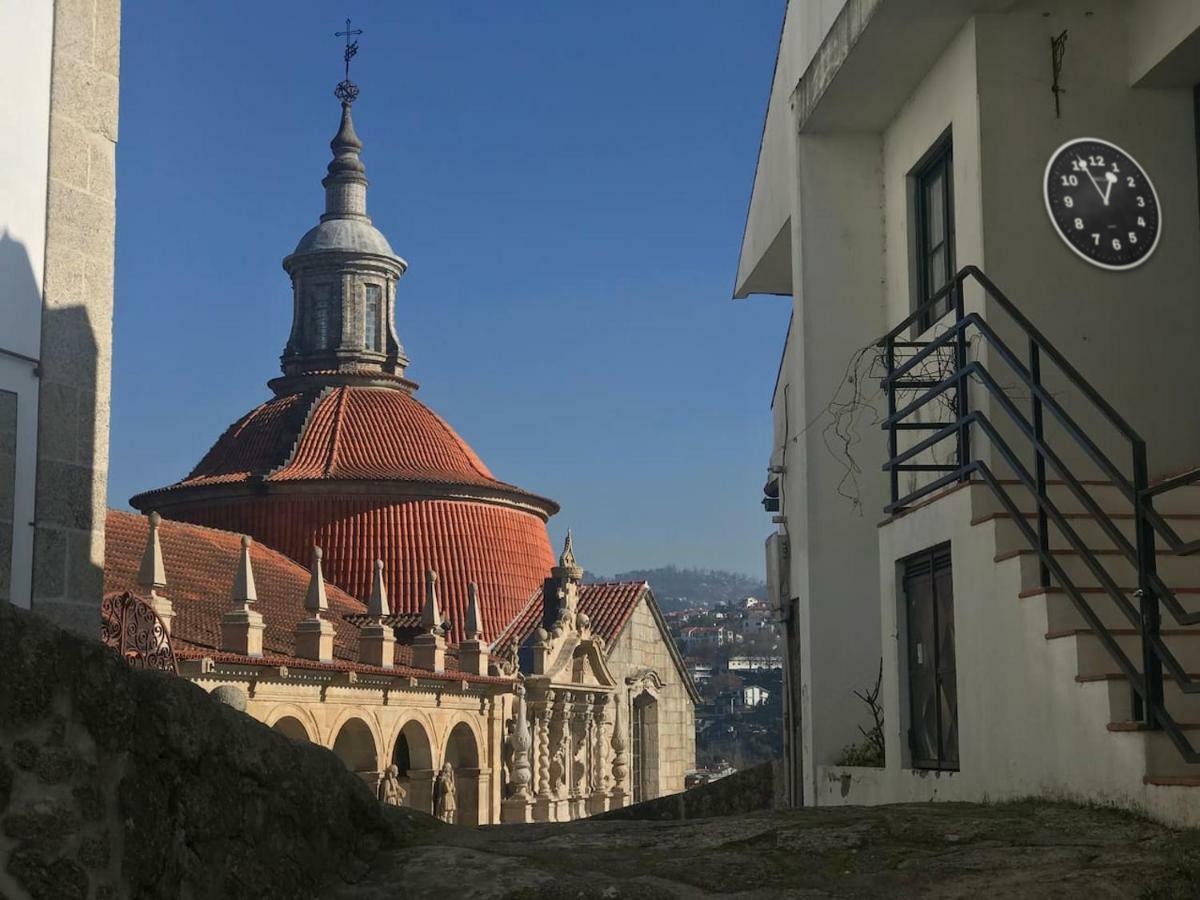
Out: {"hour": 12, "minute": 56}
